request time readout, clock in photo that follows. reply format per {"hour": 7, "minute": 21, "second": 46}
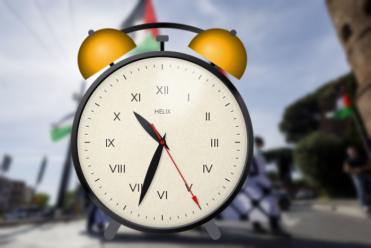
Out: {"hour": 10, "minute": 33, "second": 25}
